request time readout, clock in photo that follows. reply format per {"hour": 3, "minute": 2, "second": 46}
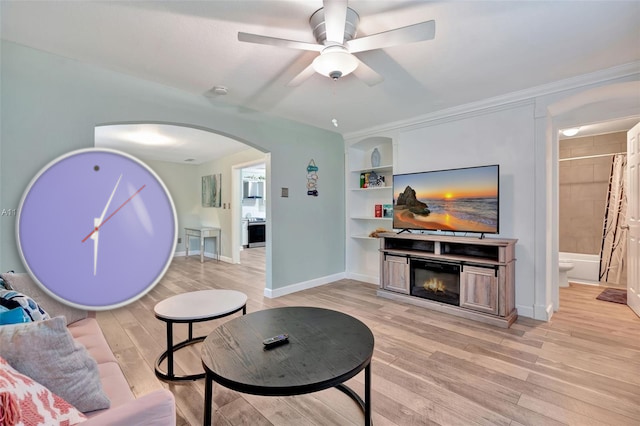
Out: {"hour": 6, "minute": 4, "second": 8}
